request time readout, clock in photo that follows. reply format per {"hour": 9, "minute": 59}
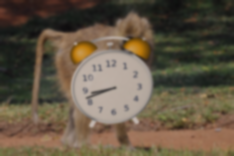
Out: {"hour": 8, "minute": 42}
